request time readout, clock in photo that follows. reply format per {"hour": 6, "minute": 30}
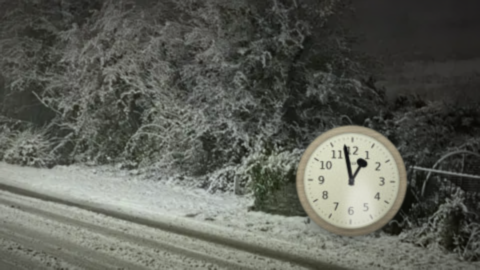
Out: {"hour": 12, "minute": 58}
